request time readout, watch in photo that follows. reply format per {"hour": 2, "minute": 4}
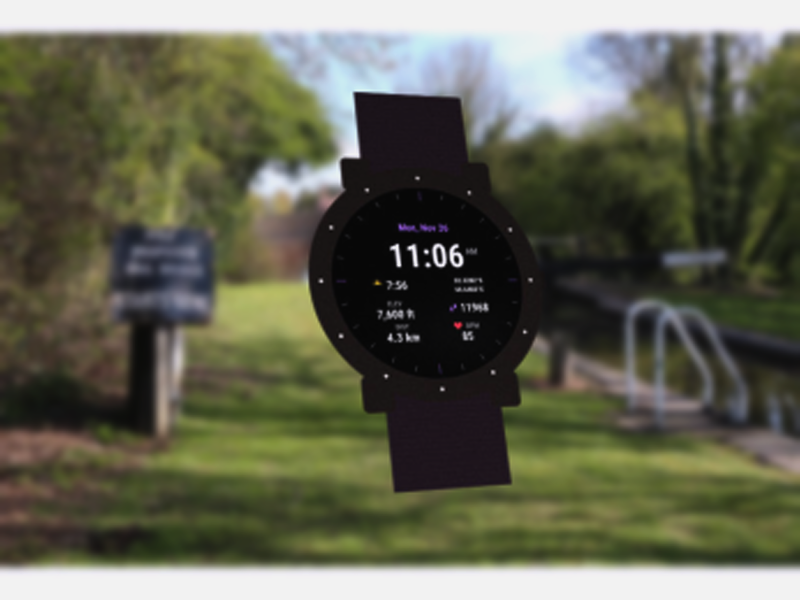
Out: {"hour": 11, "minute": 6}
